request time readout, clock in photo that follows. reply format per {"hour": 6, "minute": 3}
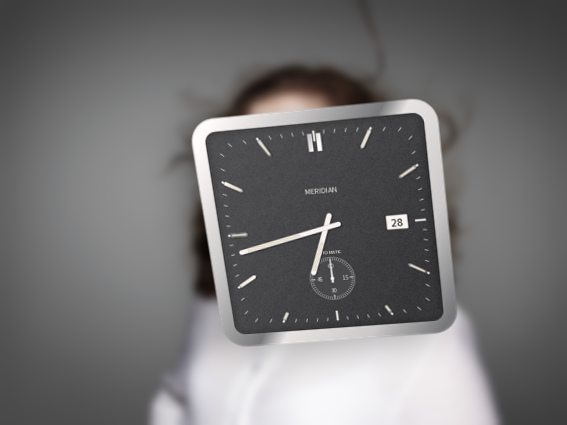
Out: {"hour": 6, "minute": 43}
